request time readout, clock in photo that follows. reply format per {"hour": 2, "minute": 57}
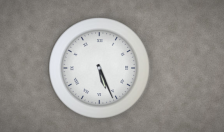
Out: {"hour": 5, "minute": 26}
